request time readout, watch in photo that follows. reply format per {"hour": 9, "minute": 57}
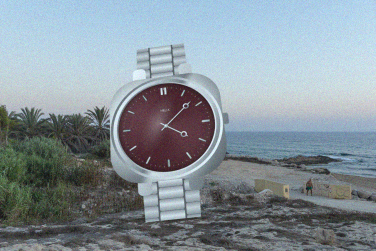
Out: {"hour": 4, "minute": 8}
